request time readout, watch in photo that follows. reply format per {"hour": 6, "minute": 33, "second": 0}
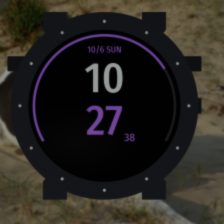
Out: {"hour": 10, "minute": 27, "second": 38}
